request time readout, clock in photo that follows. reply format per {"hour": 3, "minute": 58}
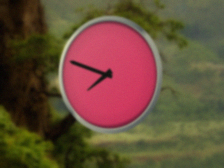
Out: {"hour": 7, "minute": 48}
